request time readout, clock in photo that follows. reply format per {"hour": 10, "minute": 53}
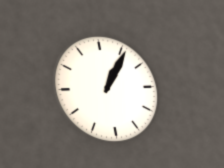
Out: {"hour": 1, "minute": 6}
